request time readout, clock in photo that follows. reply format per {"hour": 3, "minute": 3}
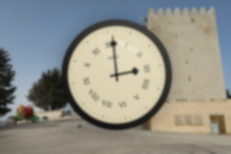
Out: {"hour": 3, "minute": 1}
